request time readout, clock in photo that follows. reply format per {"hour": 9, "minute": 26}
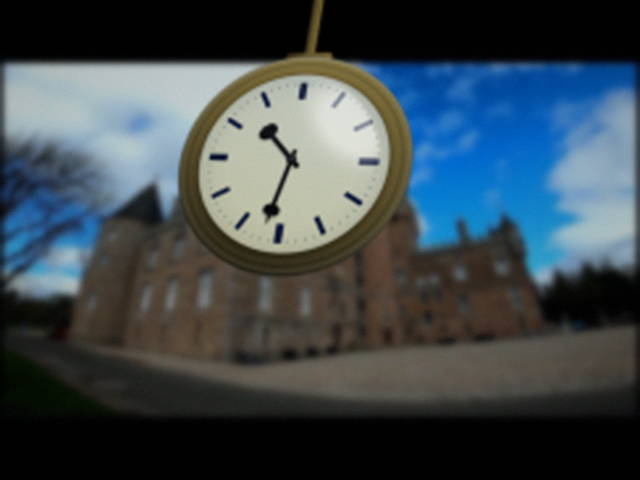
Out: {"hour": 10, "minute": 32}
